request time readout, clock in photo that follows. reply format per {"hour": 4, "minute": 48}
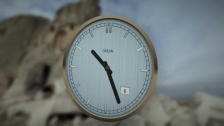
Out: {"hour": 10, "minute": 26}
